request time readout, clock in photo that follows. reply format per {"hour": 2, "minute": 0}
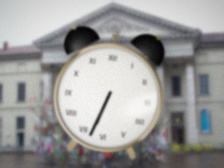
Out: {"hour": 6, "minute": 33}
